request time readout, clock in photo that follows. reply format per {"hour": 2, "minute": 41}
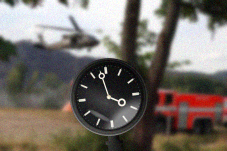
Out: {"hour": 3, "minute": 58}
